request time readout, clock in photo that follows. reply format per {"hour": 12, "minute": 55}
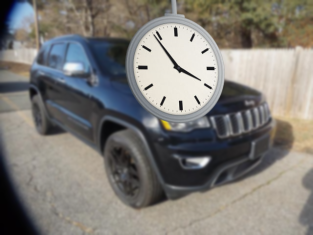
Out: {"hour": 3, "minute": 54}
